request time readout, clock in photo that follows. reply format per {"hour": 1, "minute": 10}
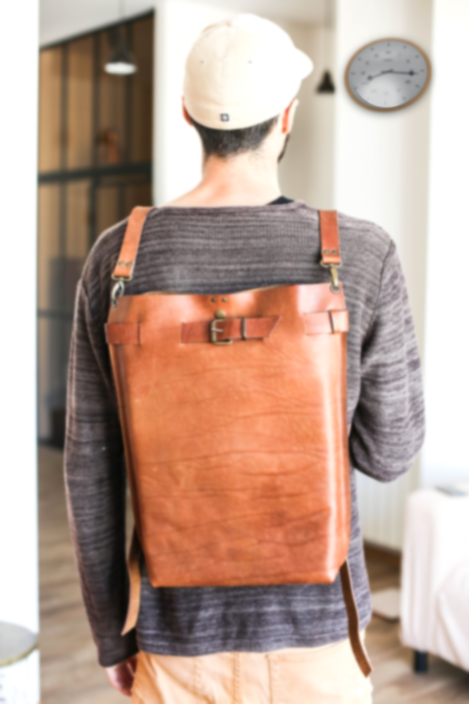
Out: {"hour": 8, "minute": 16}
